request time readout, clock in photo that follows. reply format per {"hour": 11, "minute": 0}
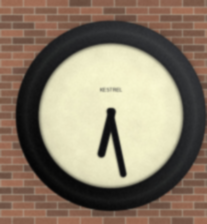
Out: {"hour": 6, "minute": 28}
